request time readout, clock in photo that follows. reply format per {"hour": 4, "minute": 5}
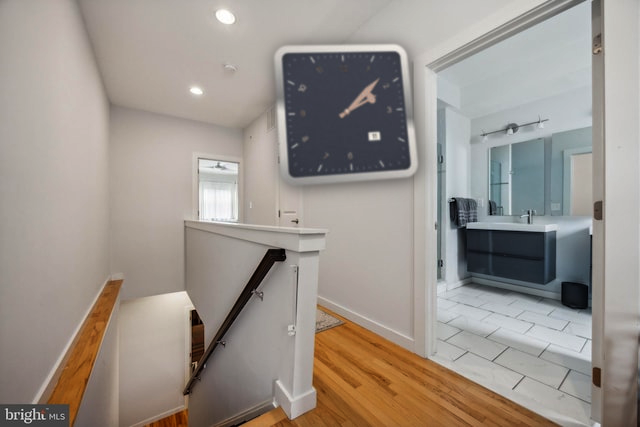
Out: {"hour": 2, "minute": 8}
